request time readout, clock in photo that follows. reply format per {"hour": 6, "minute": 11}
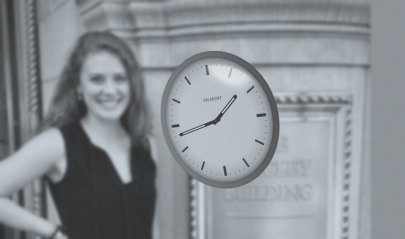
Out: {"hour": 1, "minute": 43}
